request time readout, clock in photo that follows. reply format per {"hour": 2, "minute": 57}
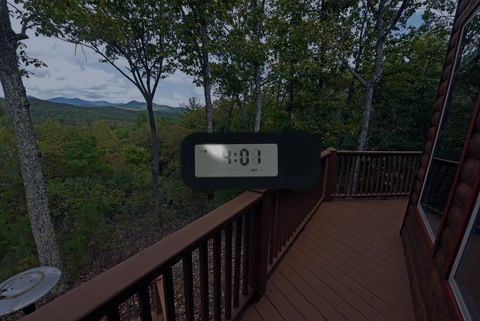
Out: {"hour": 4, "minute": 1}
